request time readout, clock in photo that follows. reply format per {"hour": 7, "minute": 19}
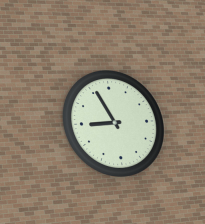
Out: {"hour": 8, "minute": 56}
